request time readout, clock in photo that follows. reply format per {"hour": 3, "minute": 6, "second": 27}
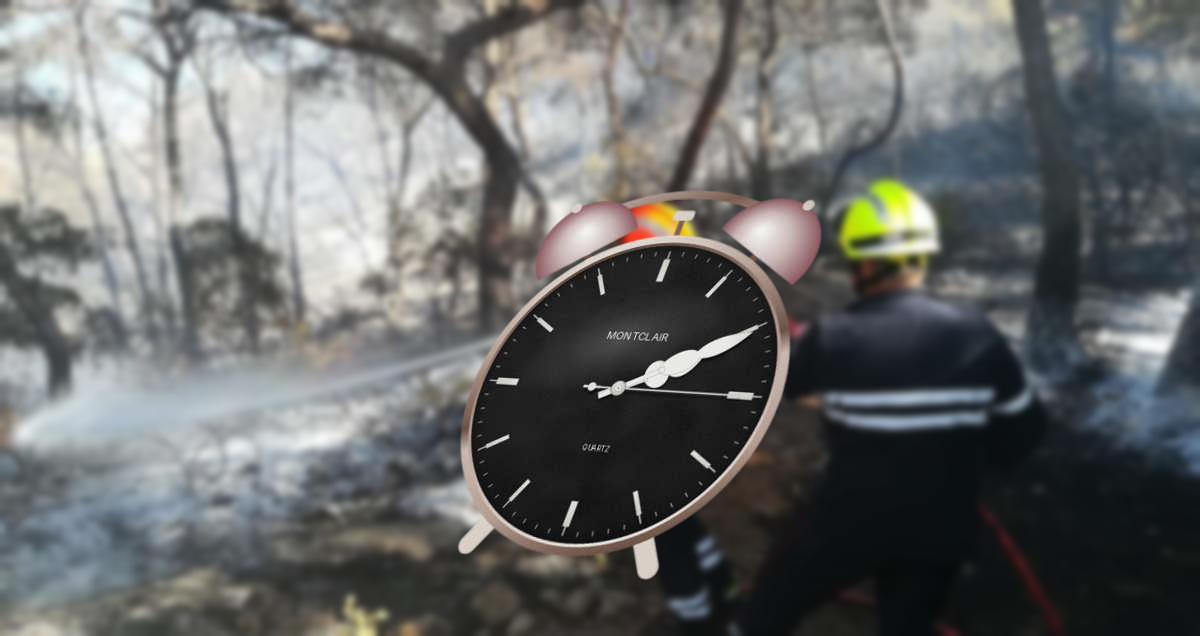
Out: {"hour": 2, "minute": 10, "second": 15}
